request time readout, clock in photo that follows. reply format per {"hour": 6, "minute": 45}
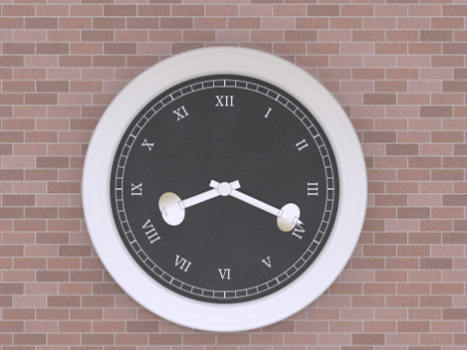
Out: {"hour": 8, "minute": 19}
